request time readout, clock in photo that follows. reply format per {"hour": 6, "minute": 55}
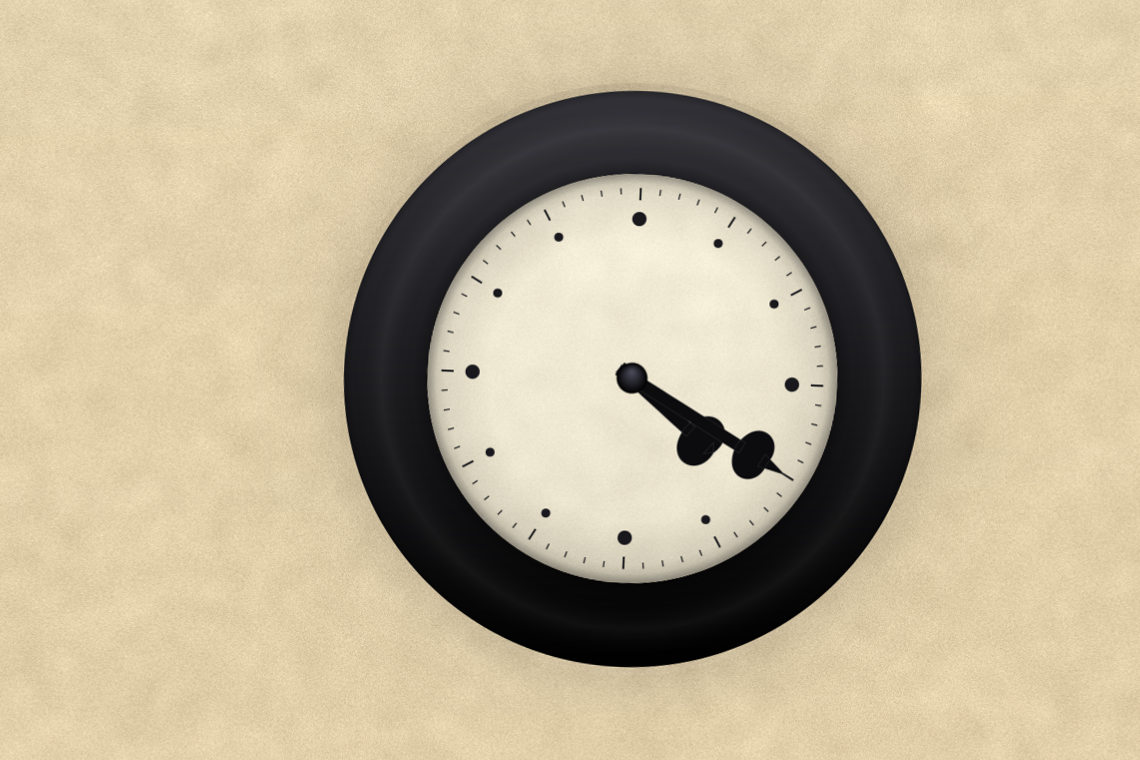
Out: {"hour": 4, "minute": 20}
